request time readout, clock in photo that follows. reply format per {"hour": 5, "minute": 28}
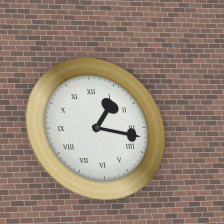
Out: {"hour": 1, "minute": 17}
